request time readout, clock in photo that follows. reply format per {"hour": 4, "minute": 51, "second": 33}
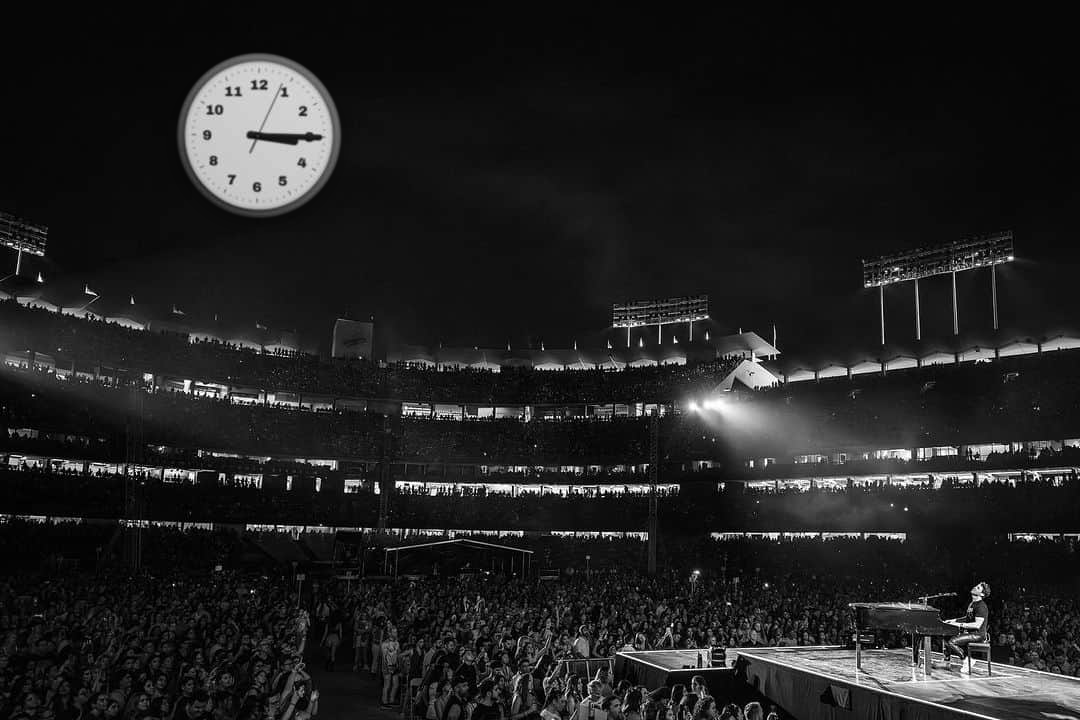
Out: {"hour": 3, "minute": 15, "second": 4}
